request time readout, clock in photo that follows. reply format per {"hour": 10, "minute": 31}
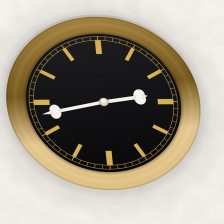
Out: {"hour": 2, "minute": 43}
